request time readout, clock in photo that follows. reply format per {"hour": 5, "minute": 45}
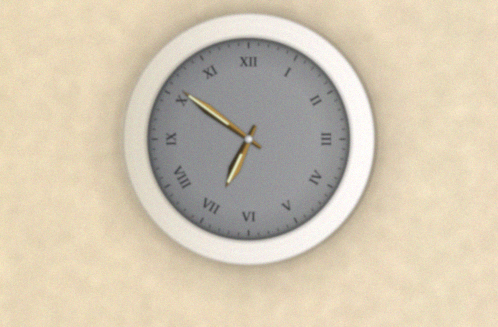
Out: {"hour": 6, "minute": 51}
